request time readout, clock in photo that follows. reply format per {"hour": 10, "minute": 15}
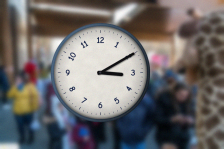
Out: {"hour": 3, "minute": 10}
